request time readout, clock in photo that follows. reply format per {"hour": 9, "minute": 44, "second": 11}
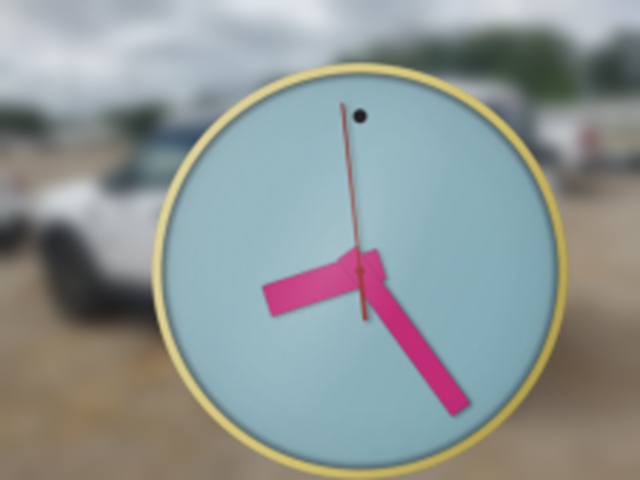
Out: {"hour": 8, "minute": 23, "second": 59}
